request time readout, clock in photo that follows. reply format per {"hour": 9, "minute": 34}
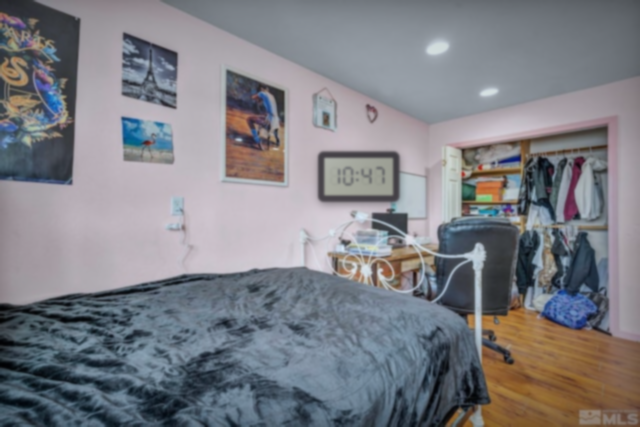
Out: {"hour": 10, "minute": 47}
